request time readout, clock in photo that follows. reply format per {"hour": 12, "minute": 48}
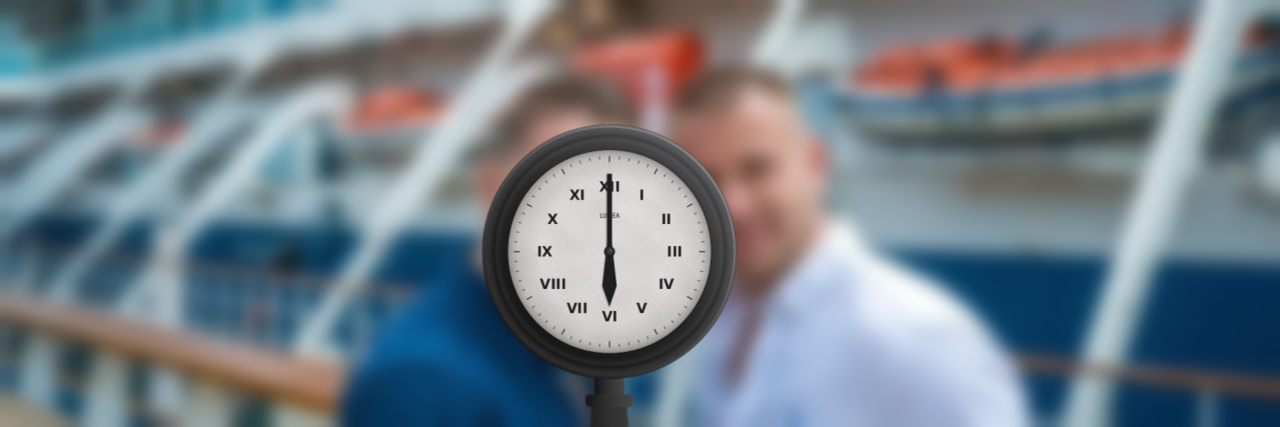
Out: {"hour": 6, "minute": 0}
